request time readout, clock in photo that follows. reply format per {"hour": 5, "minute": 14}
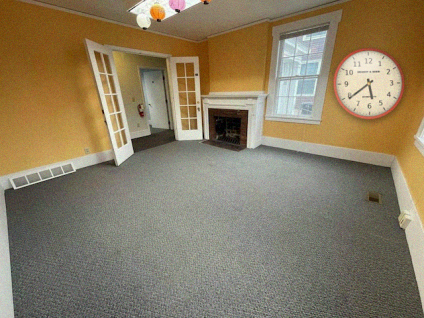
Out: {"hour": 5, "minute": 39}
